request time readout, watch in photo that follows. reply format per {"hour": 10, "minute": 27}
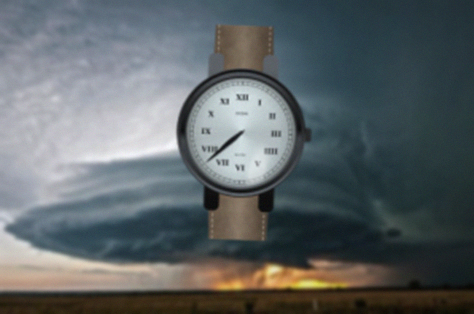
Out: {"hour": 7, "minute": 38}
